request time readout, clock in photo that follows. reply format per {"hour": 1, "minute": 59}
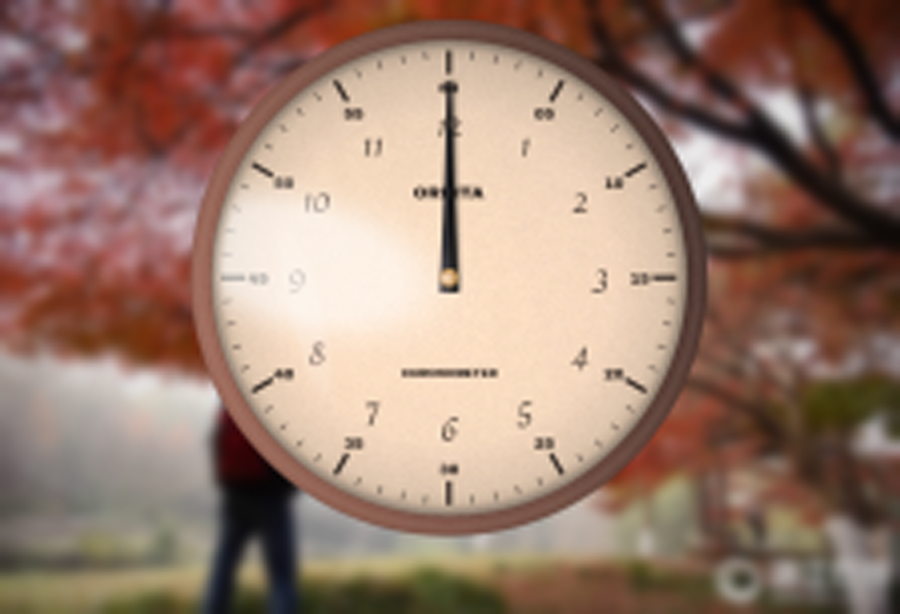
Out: {"hour": 12, "minute": 0}
